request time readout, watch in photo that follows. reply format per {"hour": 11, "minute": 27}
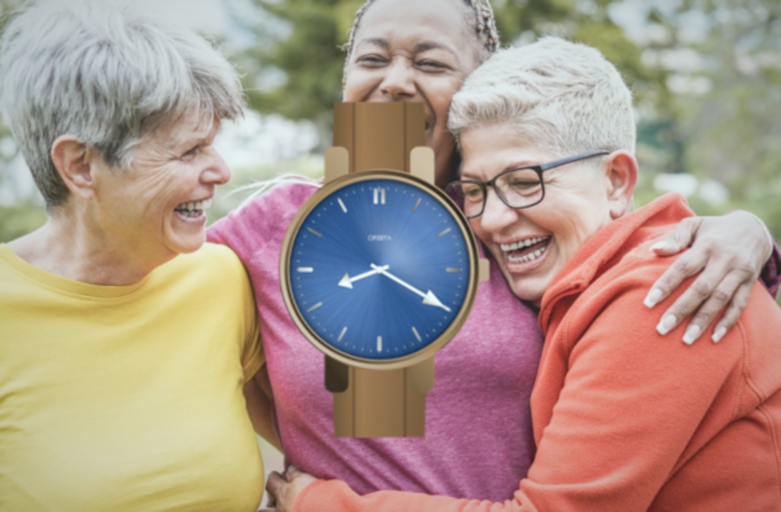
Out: {"hour": 8, "minute": 20}
